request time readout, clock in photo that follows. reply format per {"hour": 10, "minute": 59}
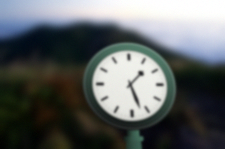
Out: {"hour": 1, "minute": 27}
